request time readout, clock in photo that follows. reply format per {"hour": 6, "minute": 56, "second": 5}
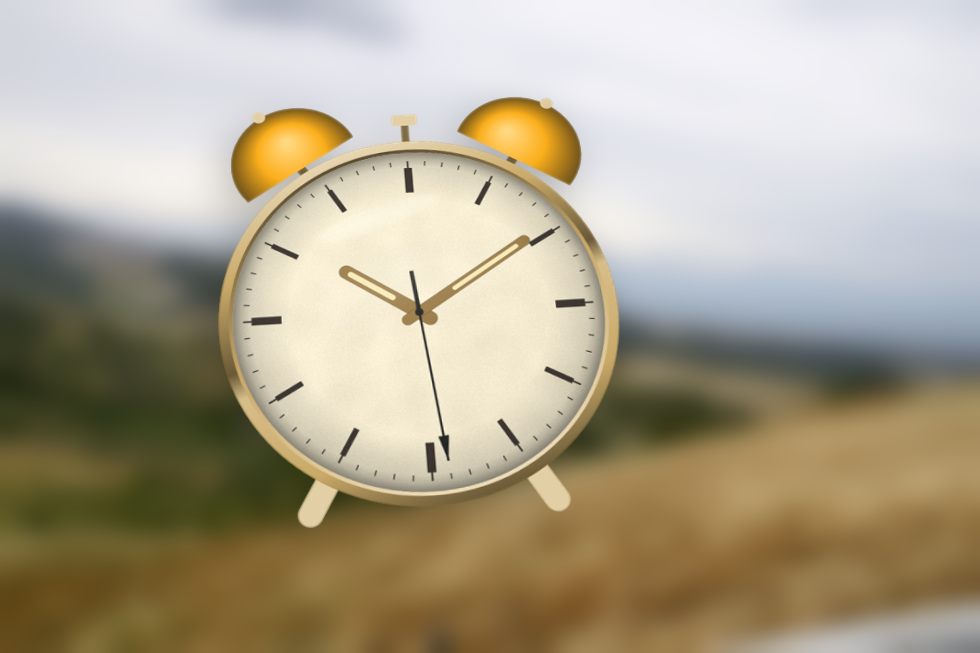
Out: {"hour": 10, "minute": 9, "second": 29}
